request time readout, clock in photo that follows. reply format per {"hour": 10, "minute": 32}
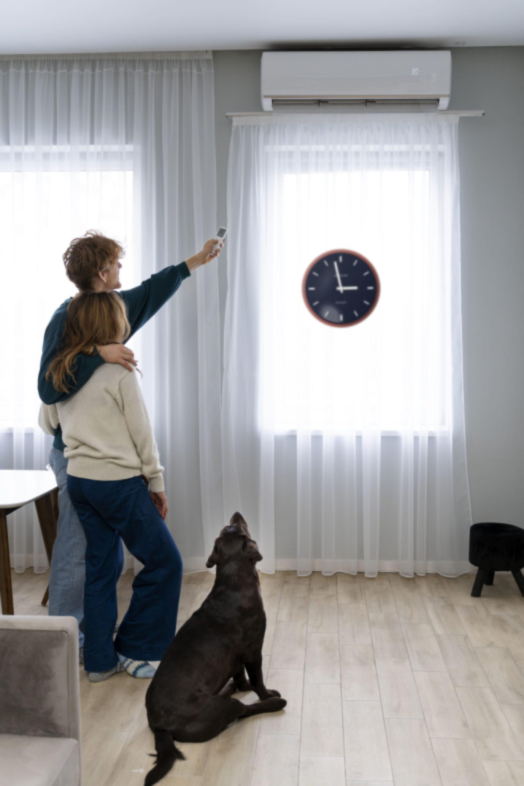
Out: {"hour": 2, "minute": 58}
